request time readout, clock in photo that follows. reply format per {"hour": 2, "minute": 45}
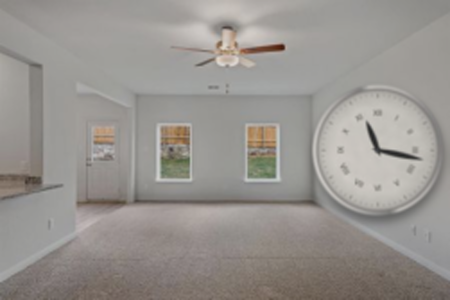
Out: {"hour": 11, "minute": 17}
